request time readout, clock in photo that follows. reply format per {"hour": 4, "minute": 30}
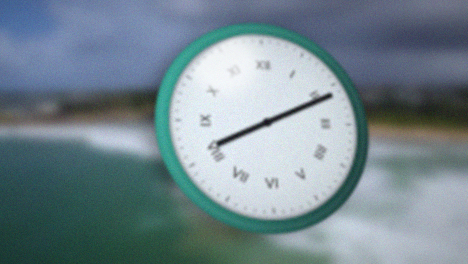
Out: {"hour": 8, "minute": 11}
